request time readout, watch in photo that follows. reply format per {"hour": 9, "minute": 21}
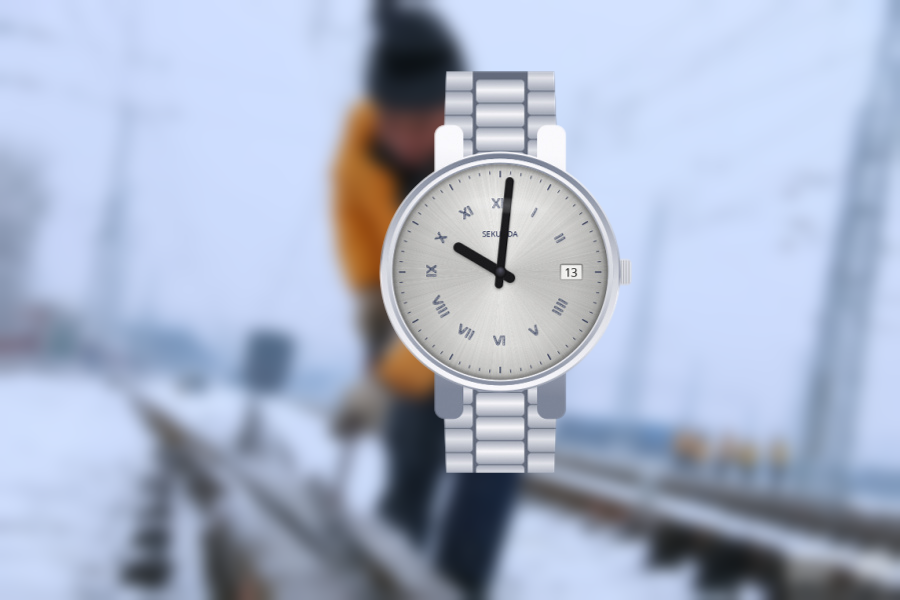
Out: {"hour": 10, "minute": 1}
